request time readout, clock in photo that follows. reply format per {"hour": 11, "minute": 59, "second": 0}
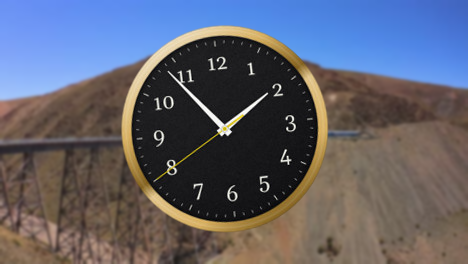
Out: {"hour": 1, "minute": 53, "second": 40}
